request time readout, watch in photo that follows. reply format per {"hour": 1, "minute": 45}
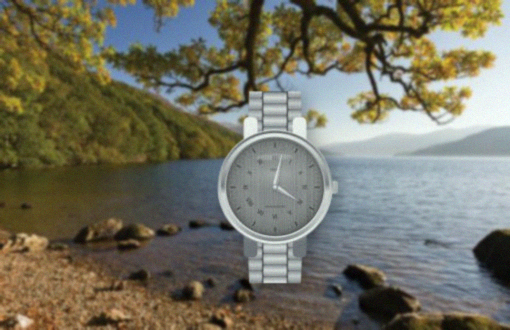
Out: {"hour": 4, "minute": 2}
